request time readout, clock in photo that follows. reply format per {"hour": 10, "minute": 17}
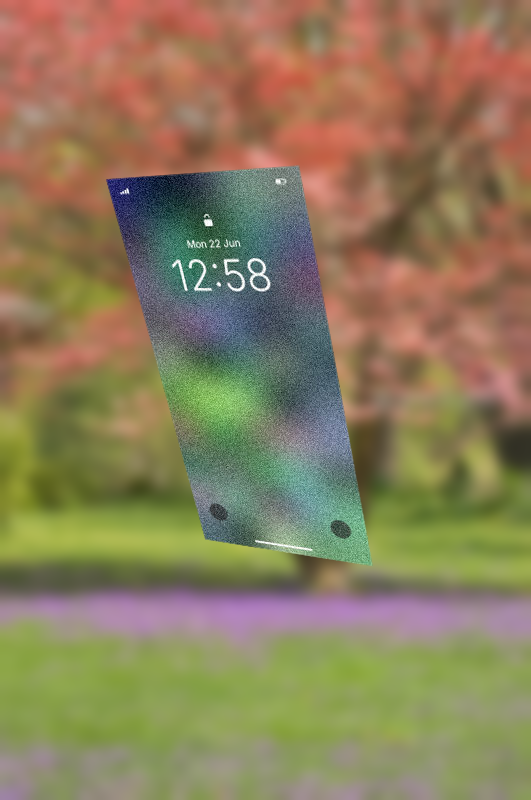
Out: {"hour": 12, "minute": 58}
